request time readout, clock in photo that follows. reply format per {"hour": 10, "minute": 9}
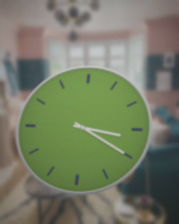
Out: {"hour": 3, "minute": 20}
